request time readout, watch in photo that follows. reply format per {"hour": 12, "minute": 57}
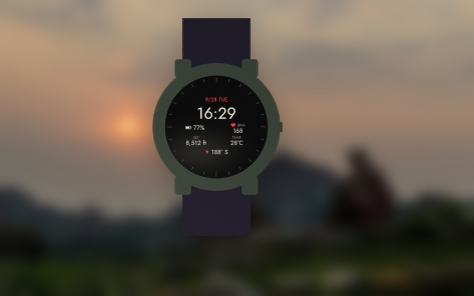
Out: {"hour": 16, "minute": 29}
